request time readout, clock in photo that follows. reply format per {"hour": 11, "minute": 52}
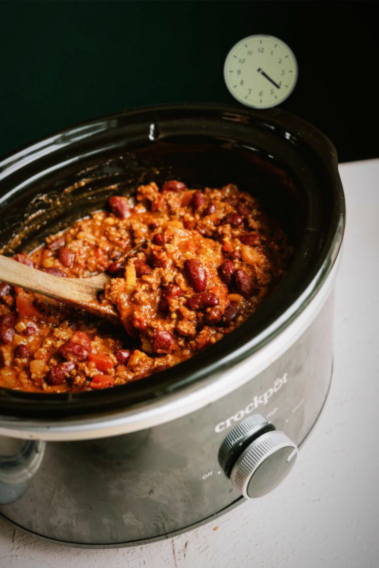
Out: {"hour": 4, "minute": 22}
